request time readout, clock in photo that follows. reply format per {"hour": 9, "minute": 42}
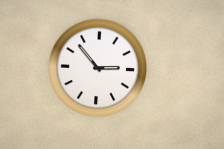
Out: {"hour": 2, "minute": 53}
